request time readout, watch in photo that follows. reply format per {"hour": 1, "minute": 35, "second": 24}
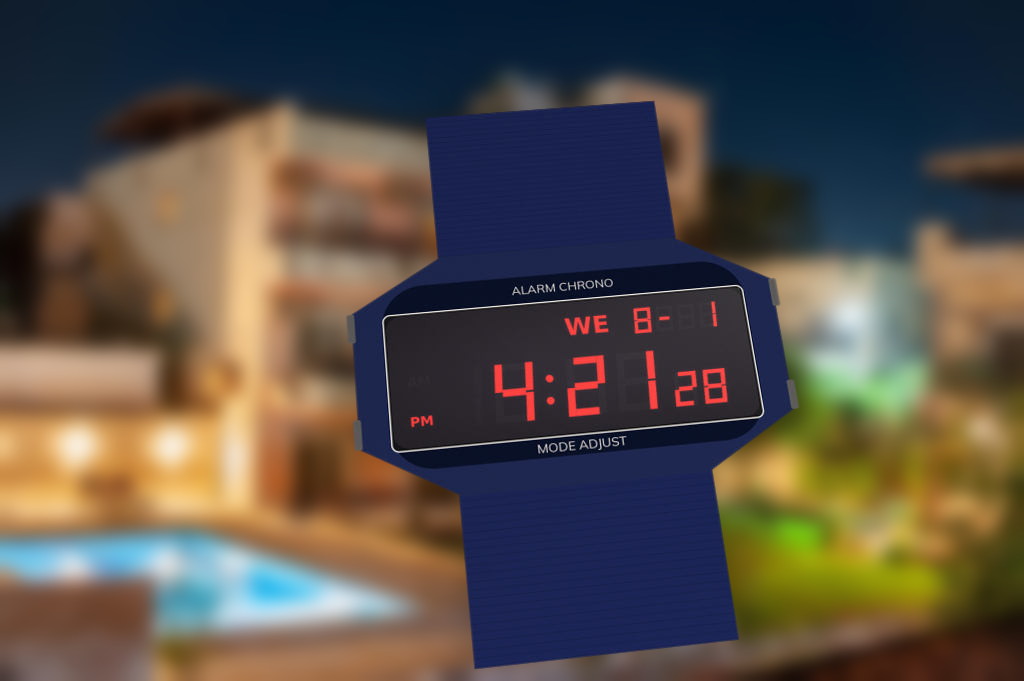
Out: {"hour": 4, "minute": 21, "second": 28}
